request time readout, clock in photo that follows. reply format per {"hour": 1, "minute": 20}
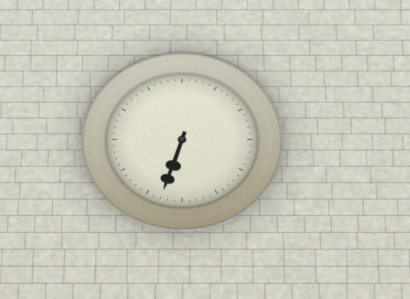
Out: {"hour": 6, "minute": 33}
